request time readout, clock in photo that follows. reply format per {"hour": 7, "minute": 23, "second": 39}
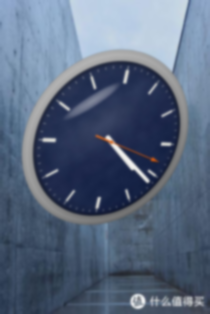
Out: {"hour": 4, "minute": 21, "second": 18}
